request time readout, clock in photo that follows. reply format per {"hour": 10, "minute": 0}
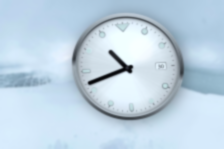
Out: {"hour": 10, "minute": 42}
